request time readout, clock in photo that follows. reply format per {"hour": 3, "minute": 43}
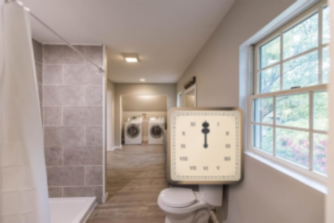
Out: {"hour": 12, "minute": 0}
